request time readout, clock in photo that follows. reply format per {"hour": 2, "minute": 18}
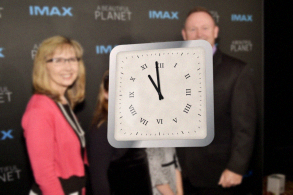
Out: {"hour": 10, "minute": 59}
